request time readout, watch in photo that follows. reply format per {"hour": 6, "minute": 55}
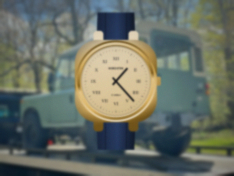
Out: {"hour": 1, "minute": 23}
